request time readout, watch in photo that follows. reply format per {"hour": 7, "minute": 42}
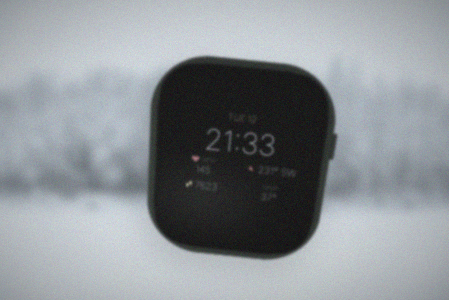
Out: {"hour": 21, "minute": 33}
